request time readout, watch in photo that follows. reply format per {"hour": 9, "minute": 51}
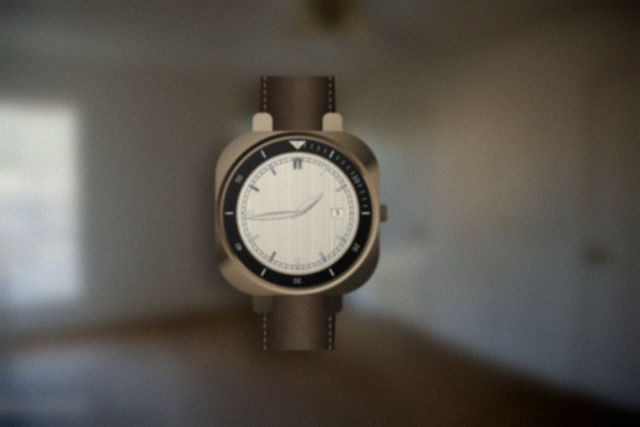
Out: {"hour": 1, "minute": 44}
